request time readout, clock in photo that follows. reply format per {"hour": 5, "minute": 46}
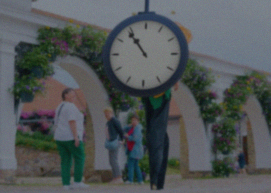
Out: {"hour": 10, "minute": 54}
